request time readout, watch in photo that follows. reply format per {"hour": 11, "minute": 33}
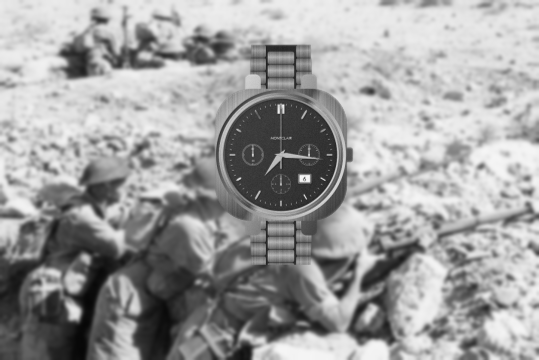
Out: {"hour": 7, "minute": 16}
